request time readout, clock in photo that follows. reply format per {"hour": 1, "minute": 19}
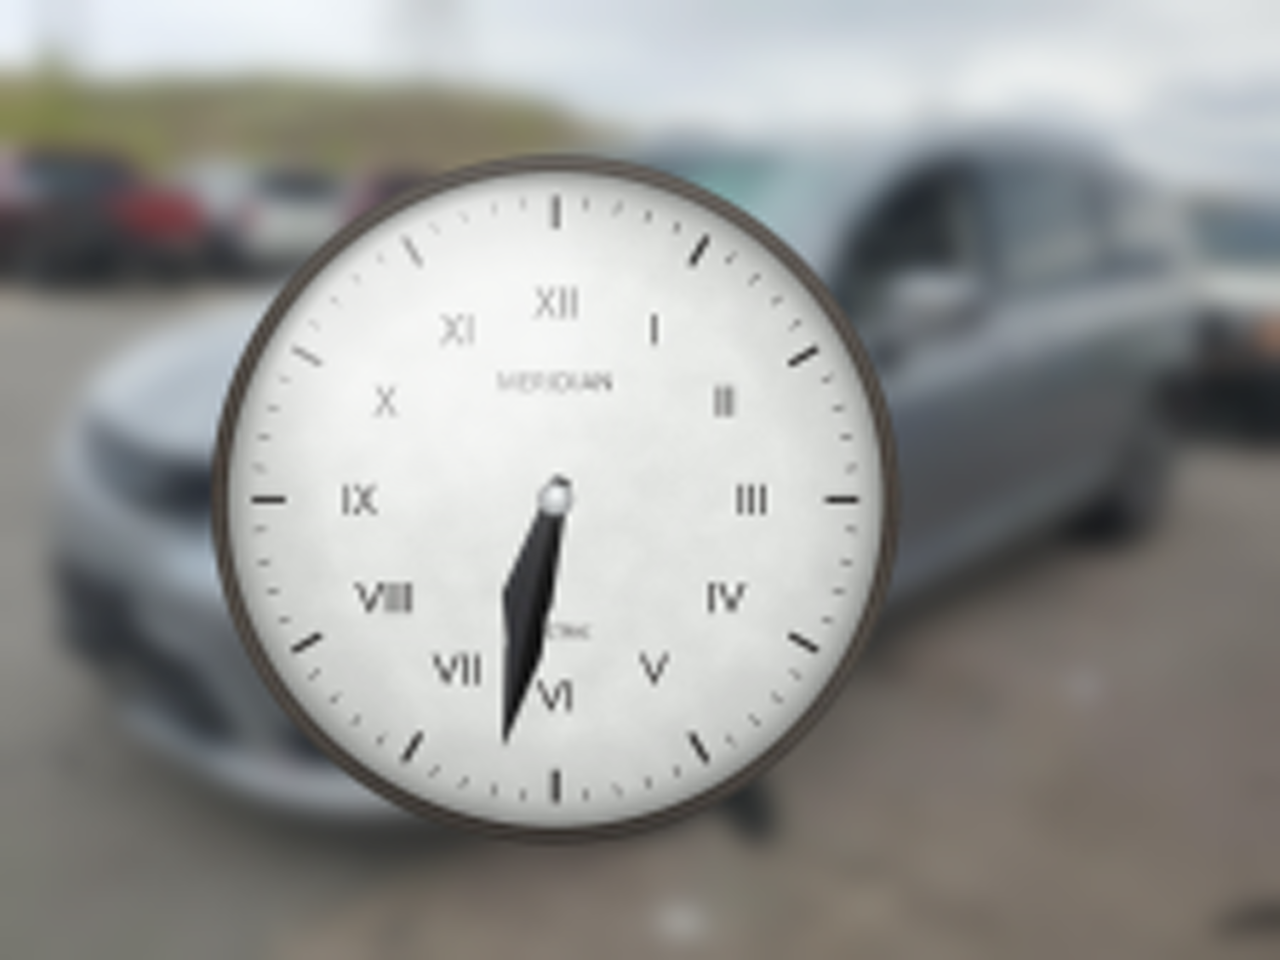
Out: {"hour": 6, "minute": 32}
